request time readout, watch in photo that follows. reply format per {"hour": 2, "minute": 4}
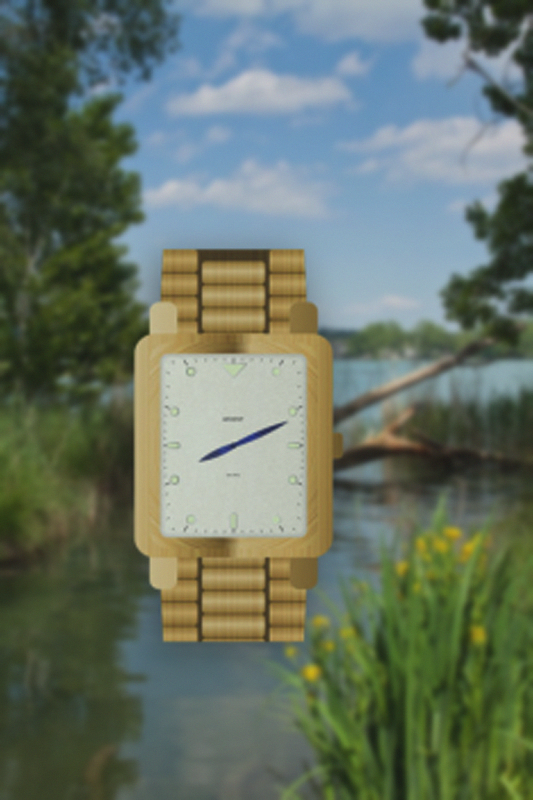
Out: {"hour": 8, "minute": 11}
